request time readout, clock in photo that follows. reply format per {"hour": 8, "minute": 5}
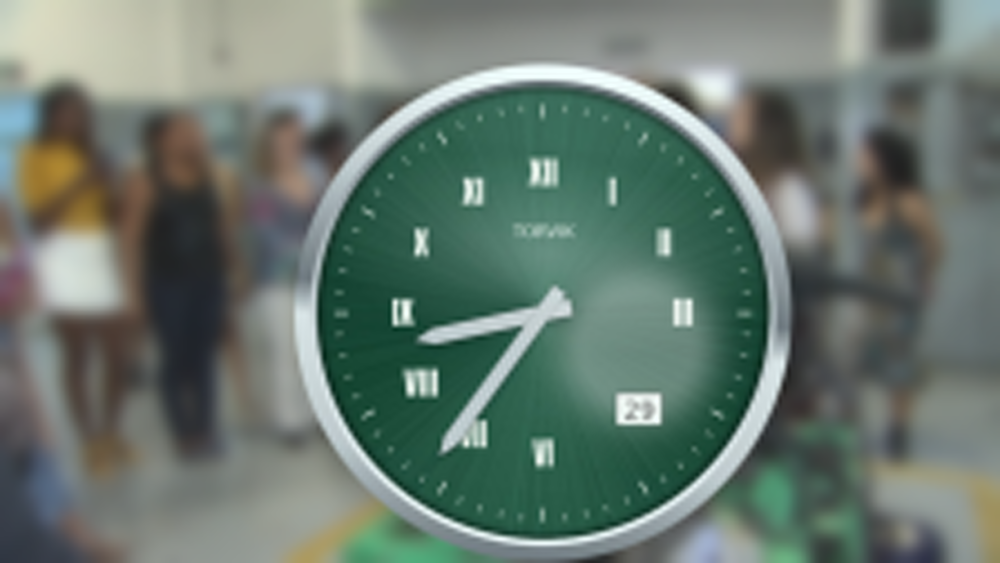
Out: {"hour": 8, "minute": 36}
